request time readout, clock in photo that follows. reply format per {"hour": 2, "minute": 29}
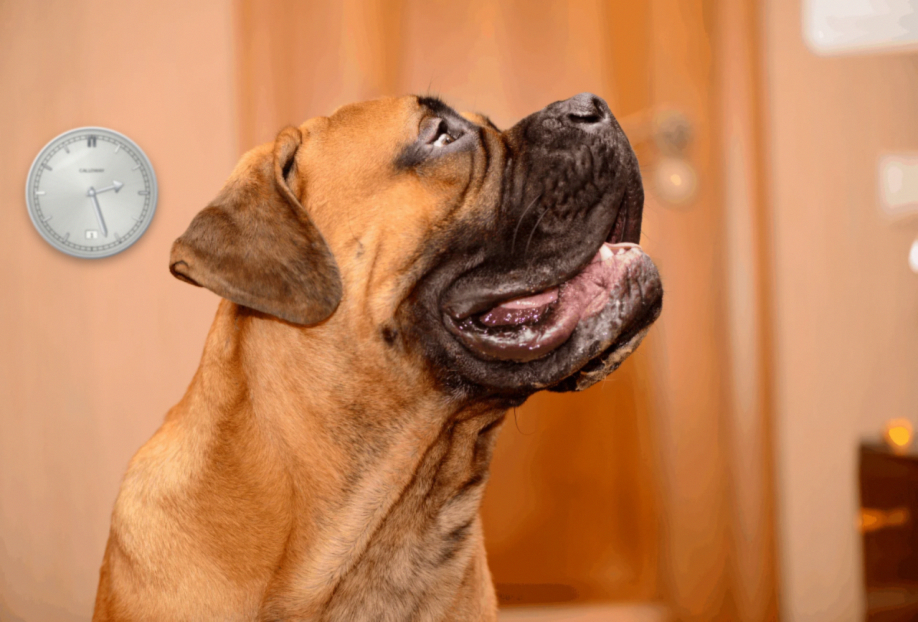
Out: {"hour": 2, "minute": 27}
